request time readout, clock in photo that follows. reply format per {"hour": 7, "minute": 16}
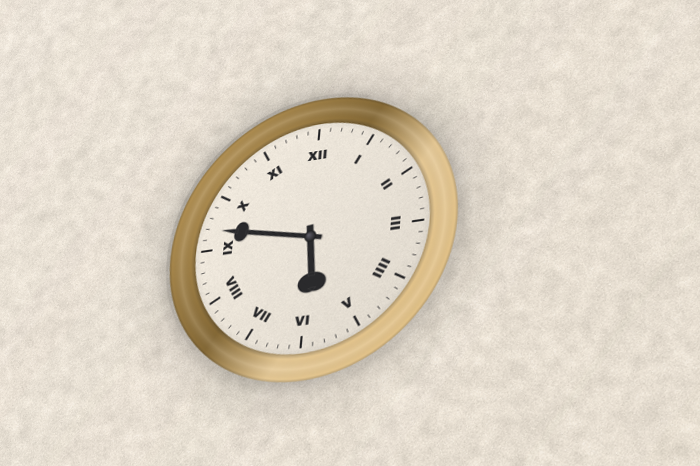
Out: {"hour": 5, "minute": 47}
